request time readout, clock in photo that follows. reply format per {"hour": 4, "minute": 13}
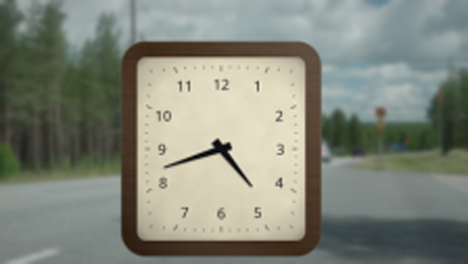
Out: {"hour": 4, "minute": 42}
